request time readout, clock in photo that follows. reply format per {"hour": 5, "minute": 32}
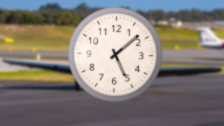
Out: {"hour": 5, "minute": 8}
